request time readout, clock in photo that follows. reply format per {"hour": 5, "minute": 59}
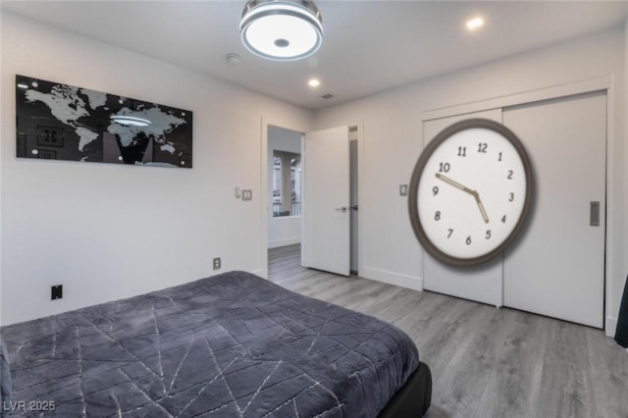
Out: {"hour": 4, "minute": 48}
